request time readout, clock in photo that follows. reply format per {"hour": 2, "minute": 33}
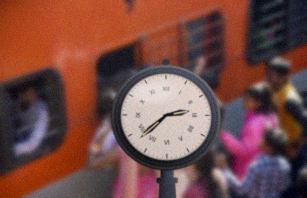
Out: {"hour": 2, "minute": 38}
